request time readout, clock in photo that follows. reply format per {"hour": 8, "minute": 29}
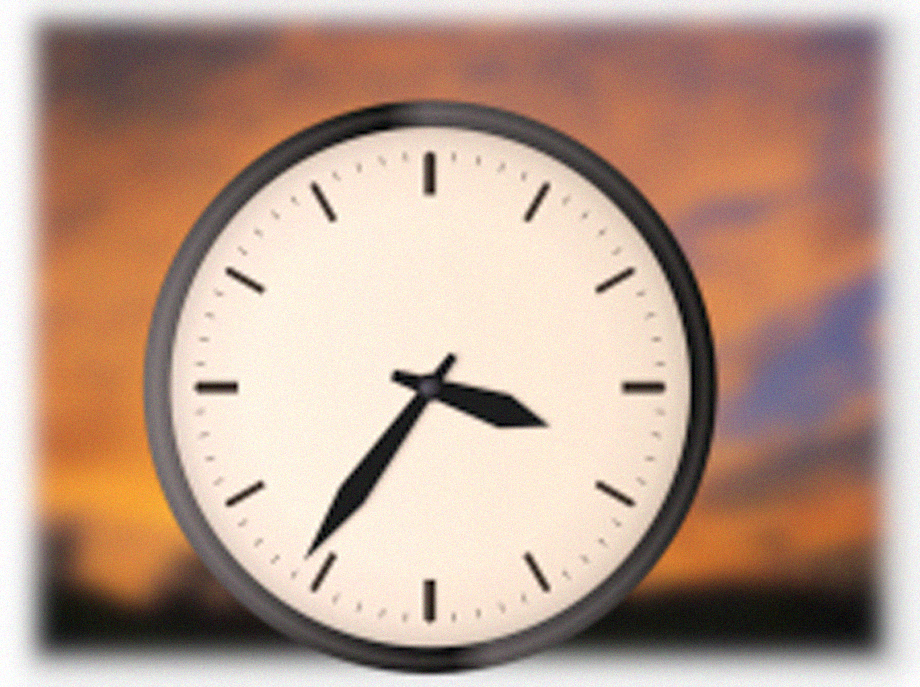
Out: {"hour": 3, "minute": 36}
